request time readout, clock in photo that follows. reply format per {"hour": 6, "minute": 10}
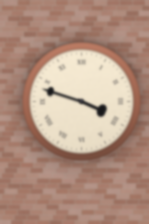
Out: {"hour": 3, "minute": 48}
